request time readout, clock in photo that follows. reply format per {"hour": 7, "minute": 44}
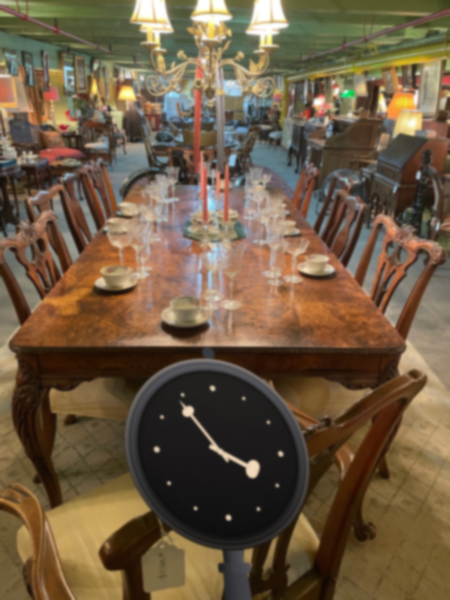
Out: {"hour": 3, "minute": 54}
